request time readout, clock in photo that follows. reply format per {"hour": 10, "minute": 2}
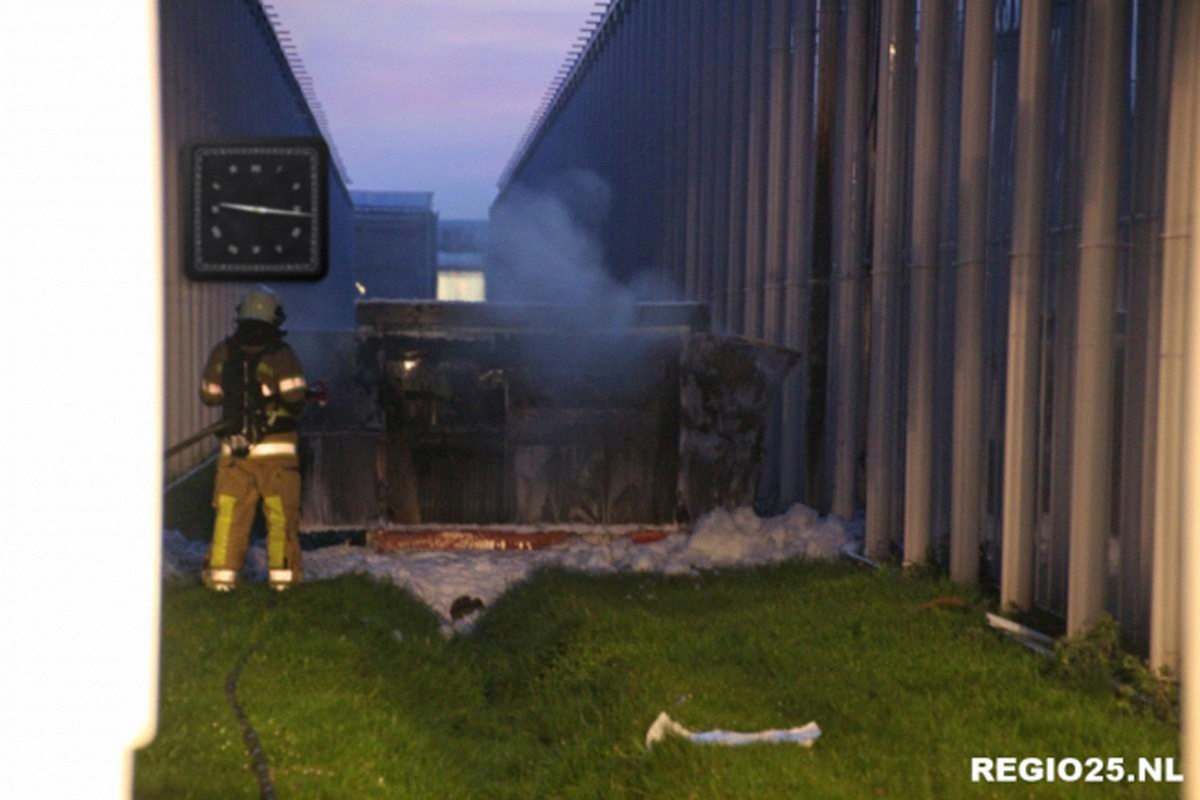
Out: {"hour": 9, "minute": 16}
